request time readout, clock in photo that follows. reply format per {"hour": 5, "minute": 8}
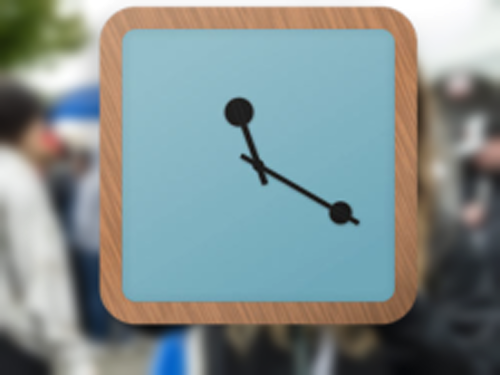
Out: {"hour": 11, "minute": 20}
